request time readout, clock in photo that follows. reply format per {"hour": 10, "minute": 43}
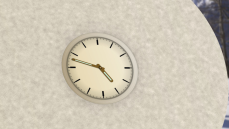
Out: {"hour": 4, "minute": 48}
